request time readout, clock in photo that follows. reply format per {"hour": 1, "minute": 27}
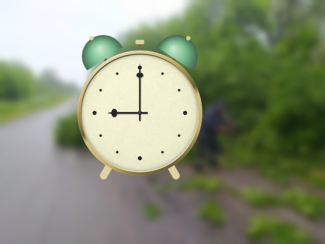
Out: {"hour": 9, "minute": 0}
